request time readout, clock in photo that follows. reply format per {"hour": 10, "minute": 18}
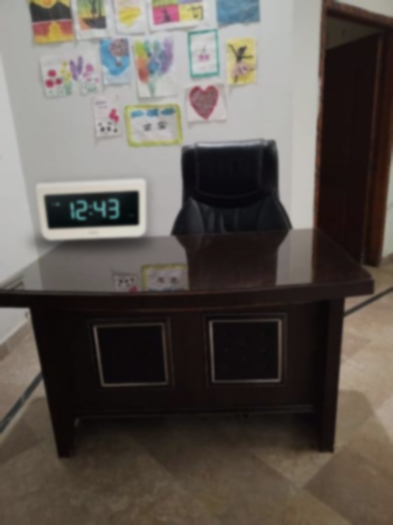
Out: {"hour": 12, "minute": 43}
